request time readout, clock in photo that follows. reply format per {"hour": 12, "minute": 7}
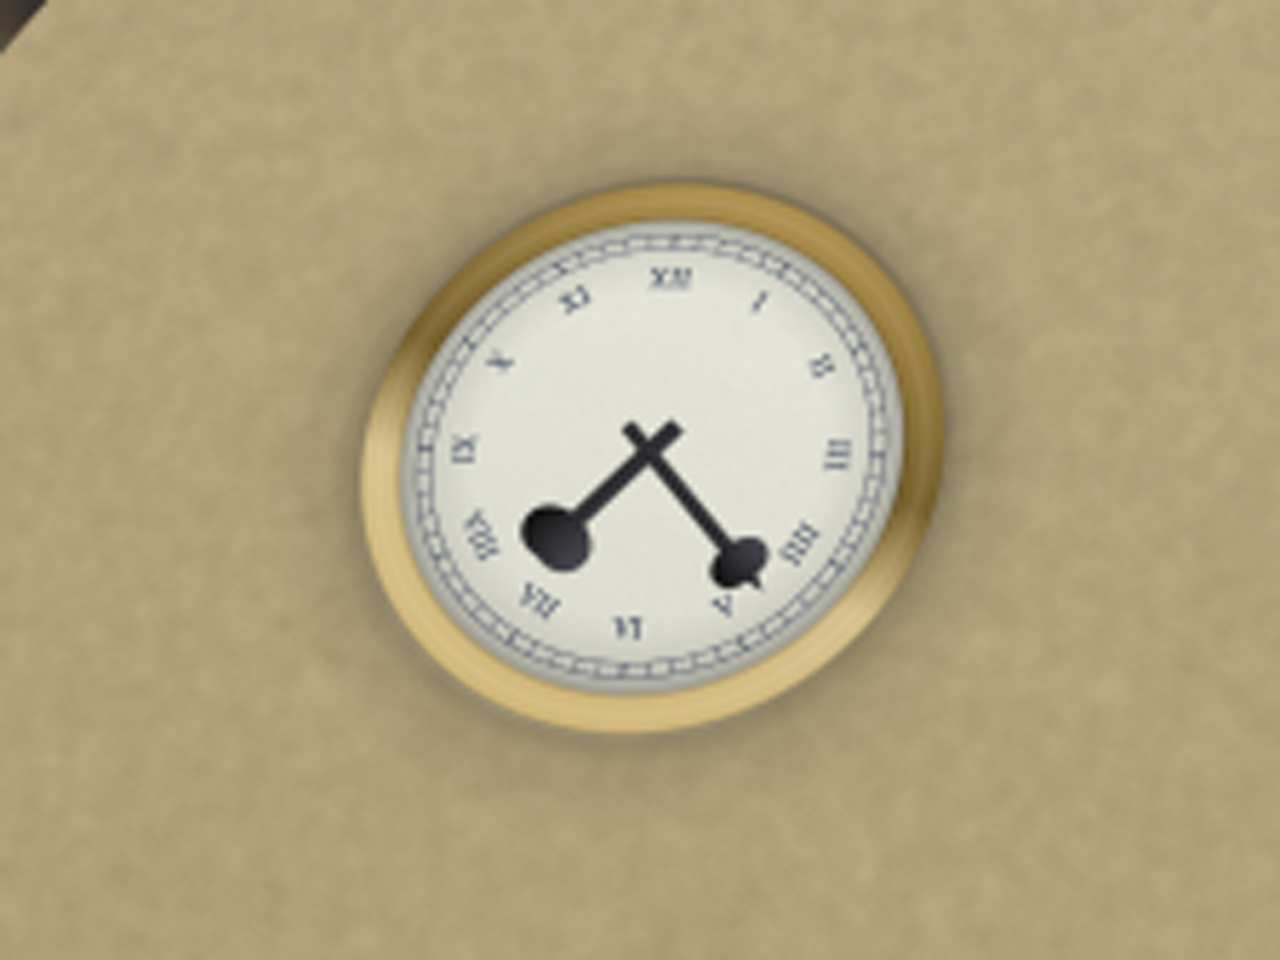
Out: {"hour": 7, "minute": 23}
